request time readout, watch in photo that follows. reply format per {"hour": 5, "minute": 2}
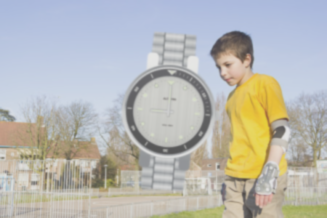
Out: {"hour": 9, "minute": 0}
